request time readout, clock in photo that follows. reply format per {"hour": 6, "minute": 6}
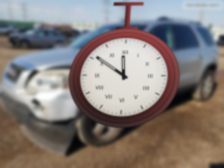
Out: {"hour": 11, "minute": 51}
